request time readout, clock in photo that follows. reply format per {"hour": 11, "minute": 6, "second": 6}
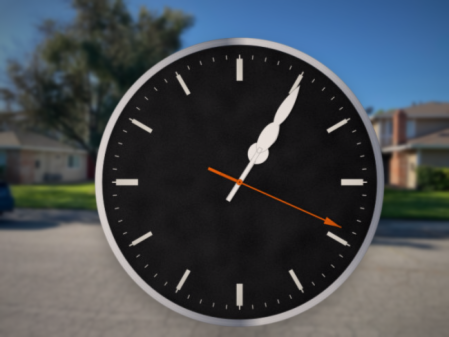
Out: {"hour": 1, "minute": 5, "second": 19}
